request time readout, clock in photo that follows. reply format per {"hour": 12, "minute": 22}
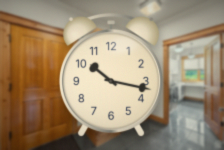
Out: {"hour": 10, "minute": 17}
